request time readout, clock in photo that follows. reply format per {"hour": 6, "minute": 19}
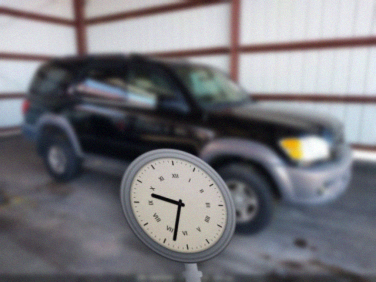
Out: {"hour": 9, "minute": 33}
